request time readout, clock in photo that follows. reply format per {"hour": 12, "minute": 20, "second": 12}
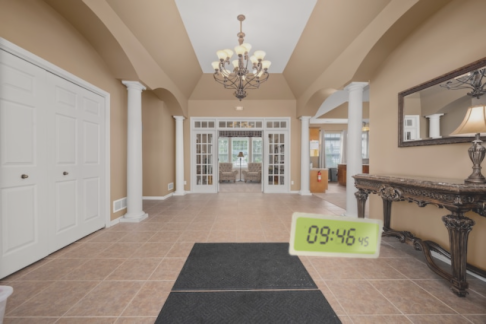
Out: {"hour": 9, "minute": 46, "second": 45}
